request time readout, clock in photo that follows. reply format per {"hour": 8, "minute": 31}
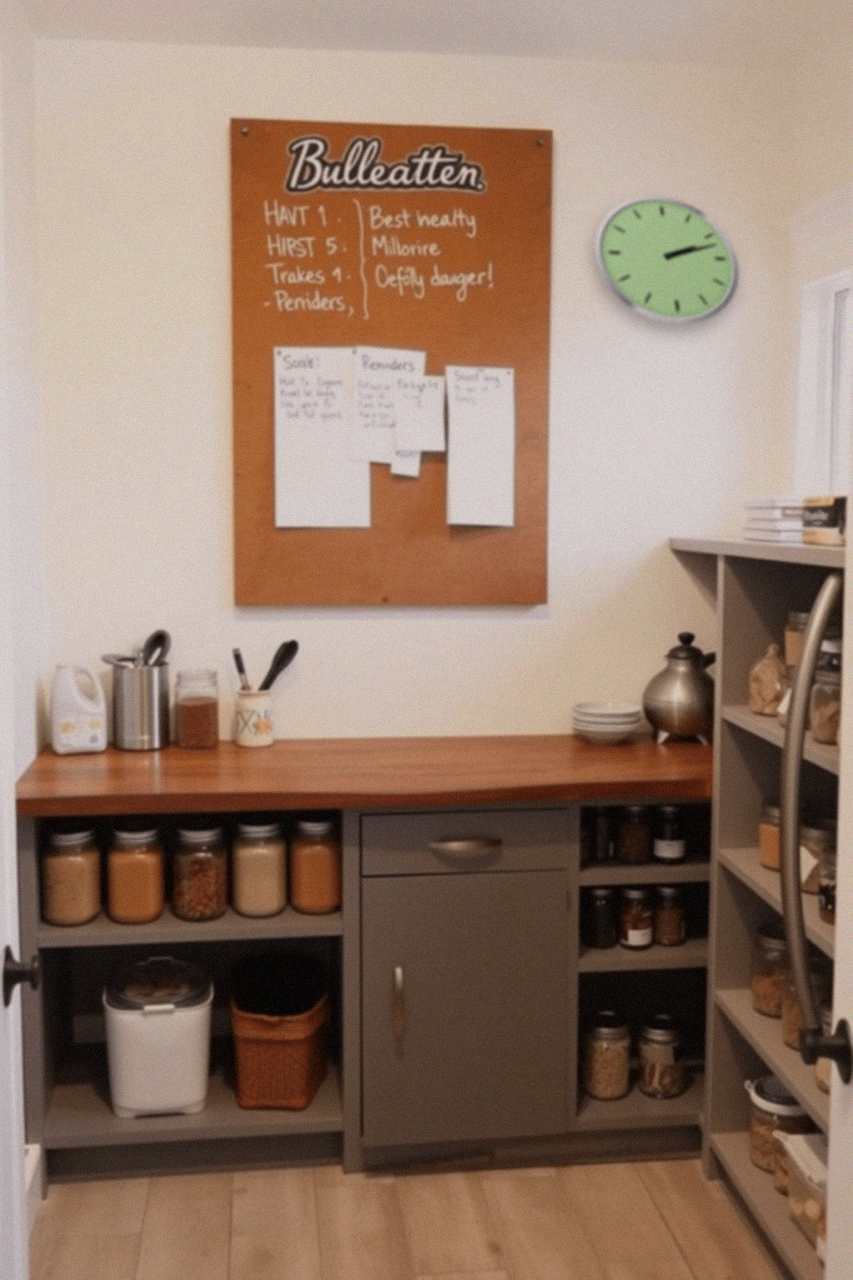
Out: {"hour": 2, "minute": 12}
